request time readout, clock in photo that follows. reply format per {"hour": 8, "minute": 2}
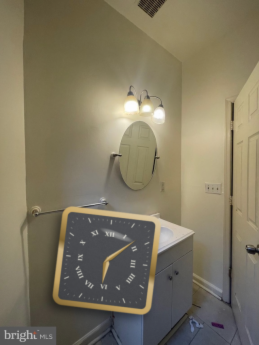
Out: {"hour": 6, "minute": 8}
